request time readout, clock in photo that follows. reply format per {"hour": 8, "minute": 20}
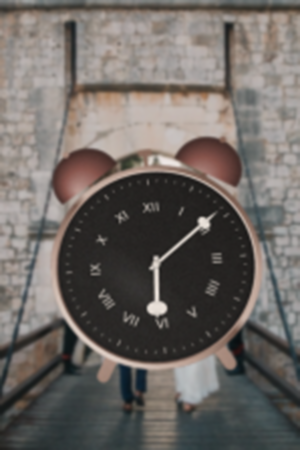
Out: {"hour": 6, "minute": 9}
